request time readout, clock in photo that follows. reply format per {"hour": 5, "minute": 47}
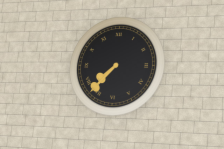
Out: {"hour": 7, "minute": 37}
